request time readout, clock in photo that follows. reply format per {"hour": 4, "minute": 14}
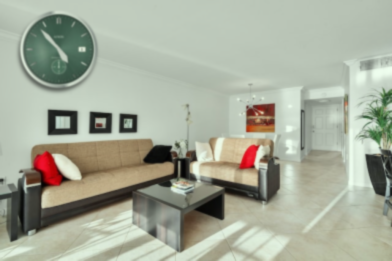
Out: {"hour": 4, "minute": 53}
